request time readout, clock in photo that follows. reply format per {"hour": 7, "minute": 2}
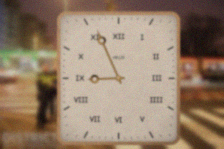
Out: {"hour": 8, "minute": 56}
